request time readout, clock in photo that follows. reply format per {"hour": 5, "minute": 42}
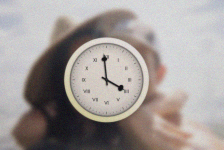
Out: {"hour": 3, "minute": 59}
